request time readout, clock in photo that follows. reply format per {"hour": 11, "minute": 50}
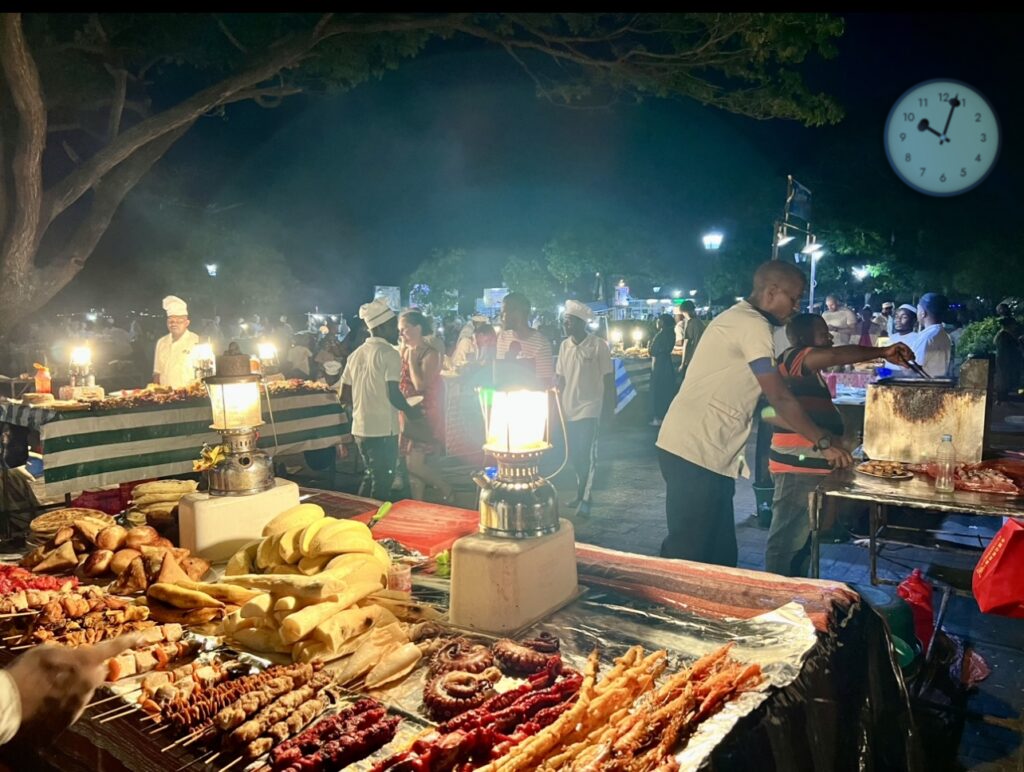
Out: {"hour": 10, "minute": 3}
